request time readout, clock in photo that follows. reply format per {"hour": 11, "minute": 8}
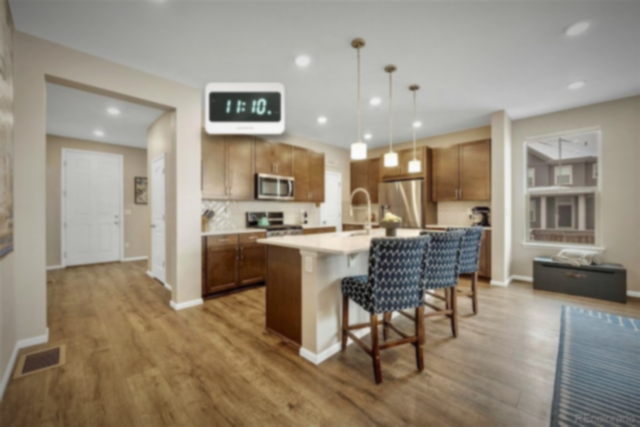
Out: {"hour": 11, "minute": 10}
